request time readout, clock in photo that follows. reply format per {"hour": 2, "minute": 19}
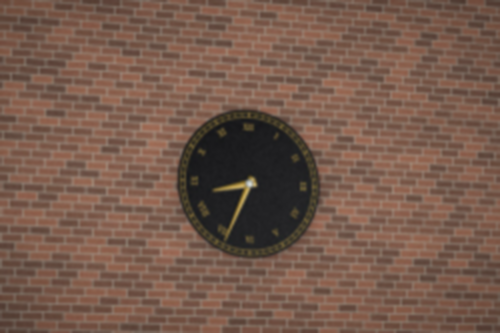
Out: {"hour": 8, "minute": 34}
